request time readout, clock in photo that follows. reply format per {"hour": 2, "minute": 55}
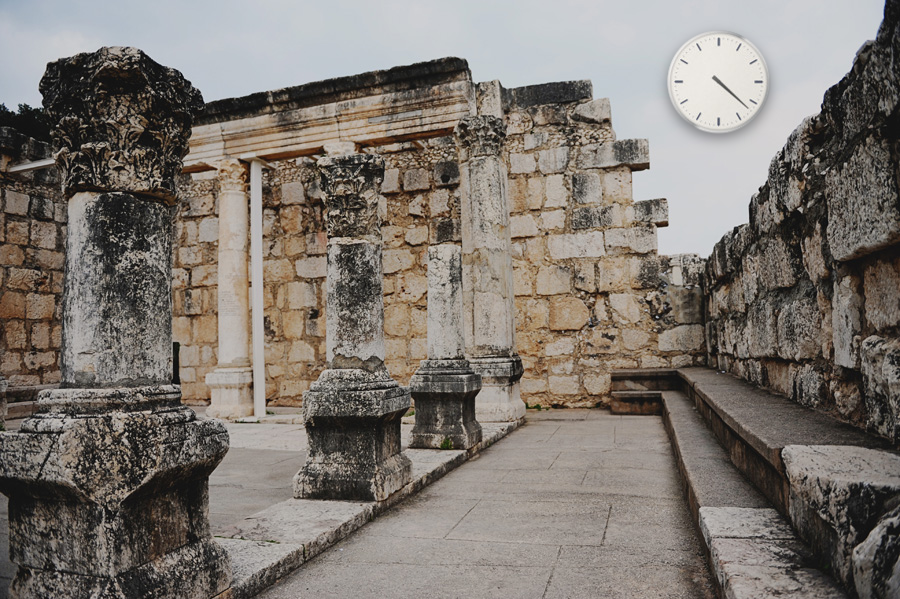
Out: {"hour": 4, "minute": 22}
